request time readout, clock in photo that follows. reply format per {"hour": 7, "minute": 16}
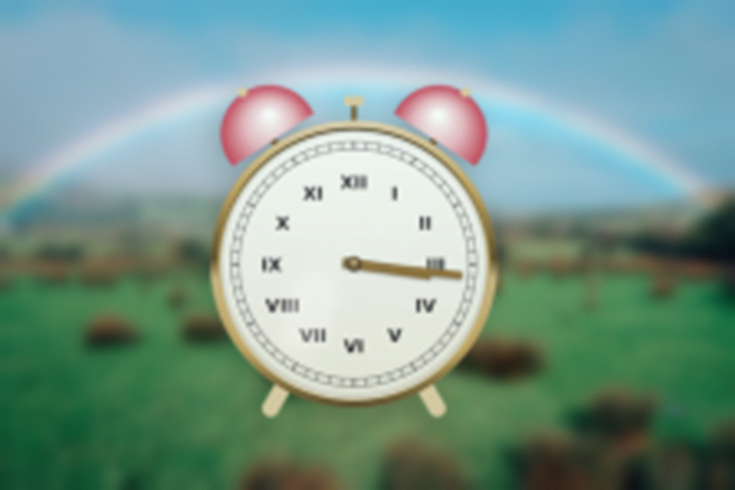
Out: {"hour": 3, "minute": 16}
